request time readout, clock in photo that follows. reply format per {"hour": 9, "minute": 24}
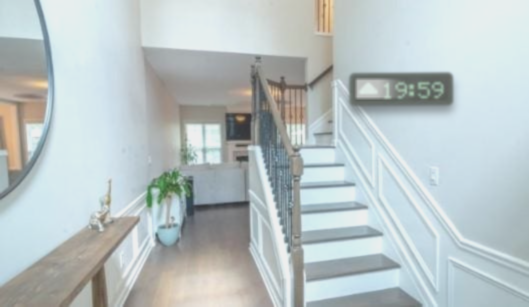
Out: {"hour": 19, "minute": 59}
